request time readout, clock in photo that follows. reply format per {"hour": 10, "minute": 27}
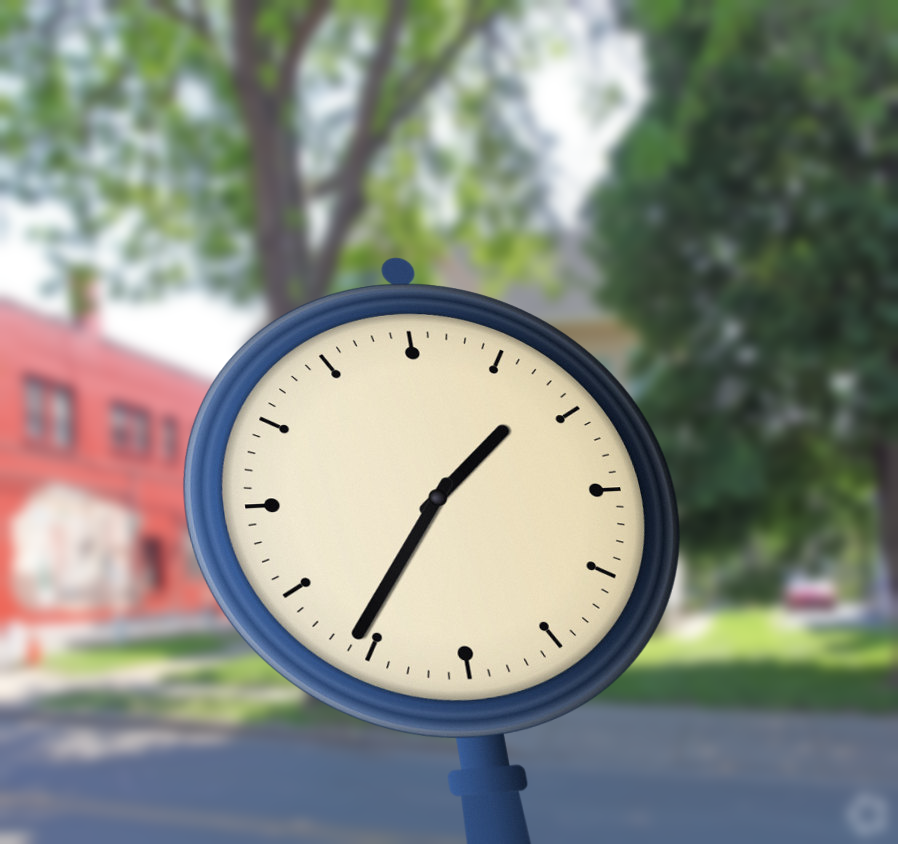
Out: {"hour": 1, "minute": 36}
